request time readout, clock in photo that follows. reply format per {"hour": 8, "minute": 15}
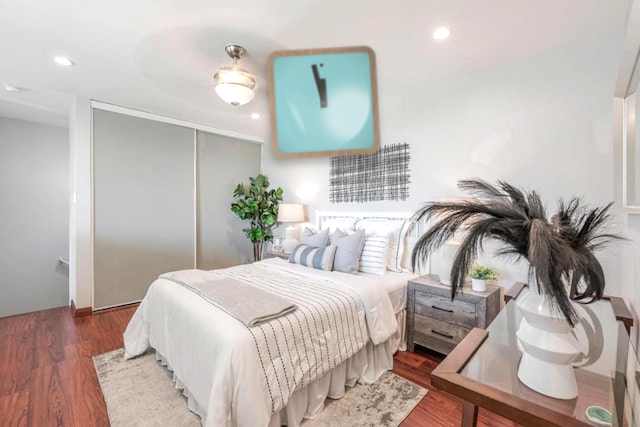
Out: {"hour": 11, "minute": 58}
